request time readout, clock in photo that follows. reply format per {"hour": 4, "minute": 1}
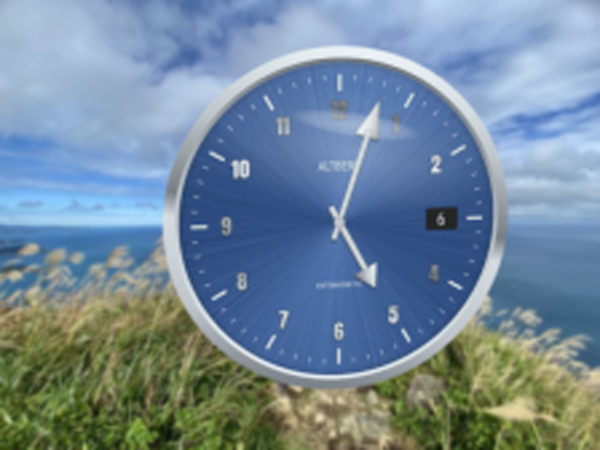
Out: {"hour": 5, "minute": 3}
